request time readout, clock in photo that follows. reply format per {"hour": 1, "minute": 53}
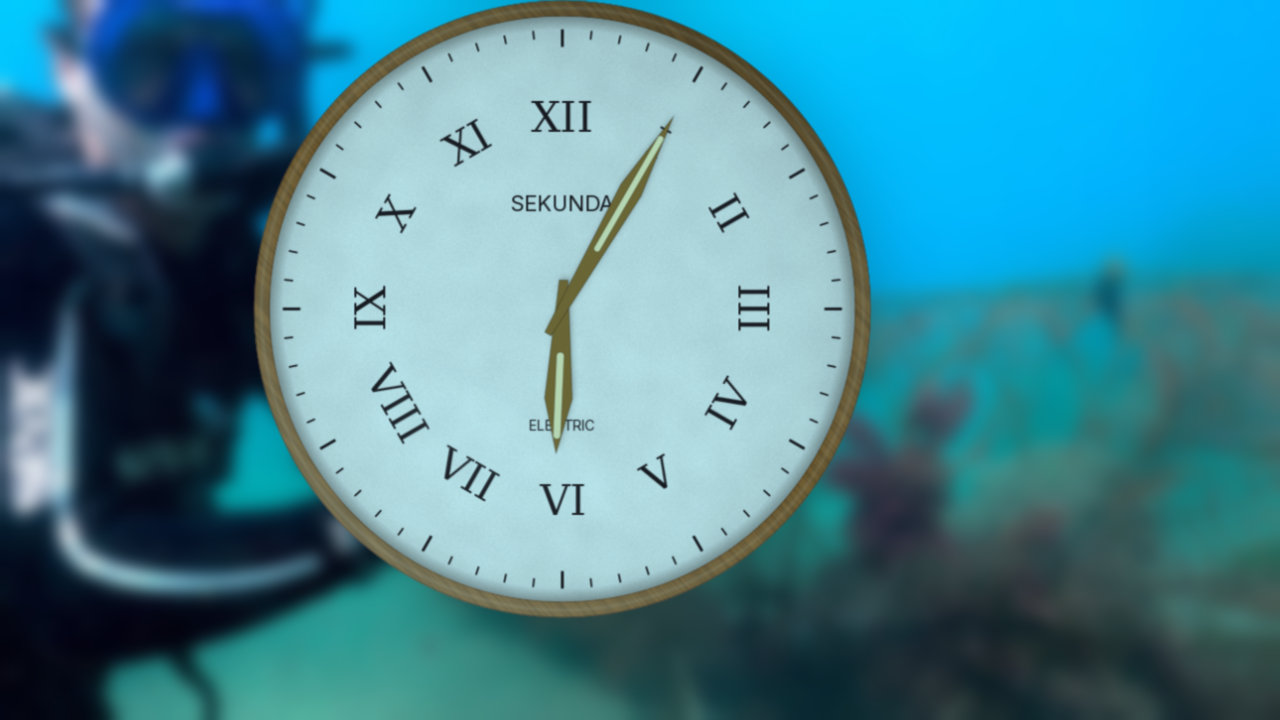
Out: {"hour": 6, "minute": 5}
